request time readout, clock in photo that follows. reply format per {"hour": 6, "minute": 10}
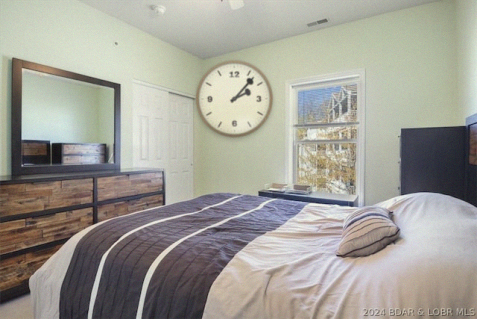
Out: {"hour": 2, "minute": 7}
